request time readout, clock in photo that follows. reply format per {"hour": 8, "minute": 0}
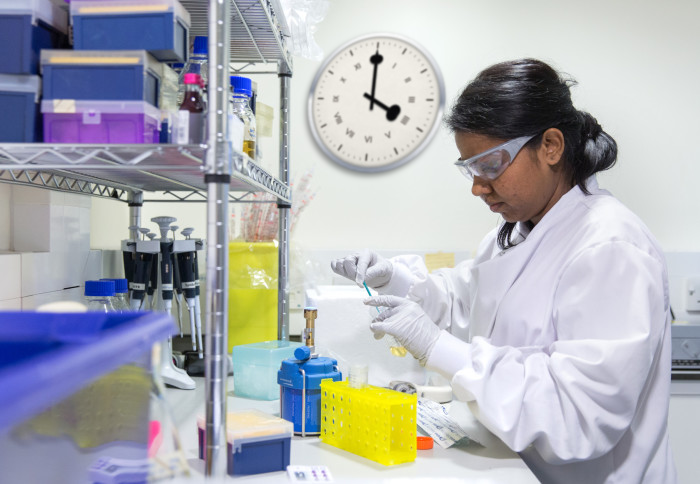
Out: {"hour": 4, "minute": 0}
